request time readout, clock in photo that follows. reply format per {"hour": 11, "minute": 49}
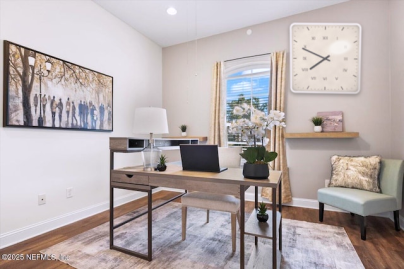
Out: {"hour": 7, "minute": 49}
